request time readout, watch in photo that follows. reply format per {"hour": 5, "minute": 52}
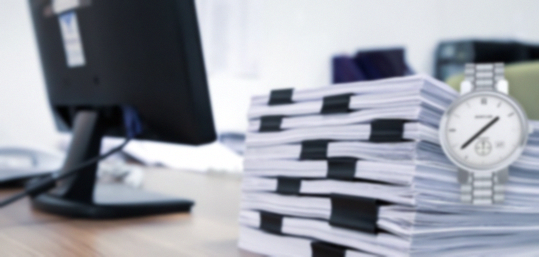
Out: {"hour": 1, "minute": 38}
